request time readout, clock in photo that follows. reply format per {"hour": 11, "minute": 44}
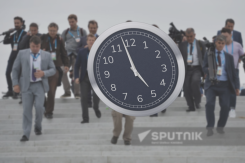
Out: {"hour": 4, "minute": 58}
